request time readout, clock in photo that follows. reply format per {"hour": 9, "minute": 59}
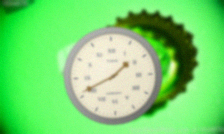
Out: {"hour": 1, "minute": 41}
